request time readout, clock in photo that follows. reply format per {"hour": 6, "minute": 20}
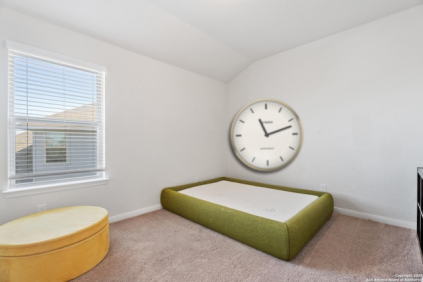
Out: {"hour": 11, "minute": 12}
